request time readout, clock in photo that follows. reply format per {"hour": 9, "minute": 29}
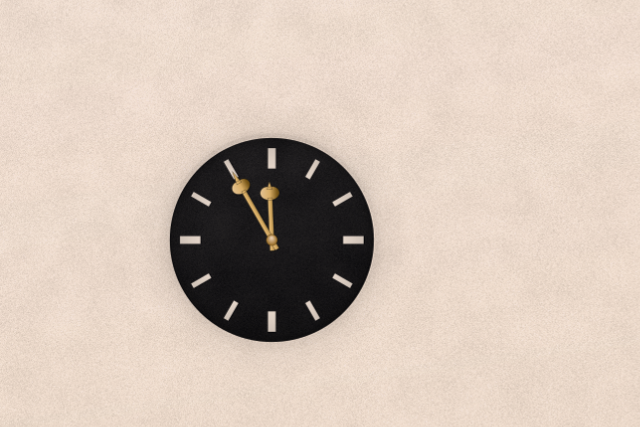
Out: {"hour": 11, "minute": 55}
